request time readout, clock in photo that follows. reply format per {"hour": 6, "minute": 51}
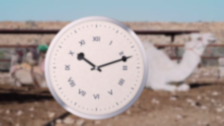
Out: {"hour": 10, "minute": 12}
